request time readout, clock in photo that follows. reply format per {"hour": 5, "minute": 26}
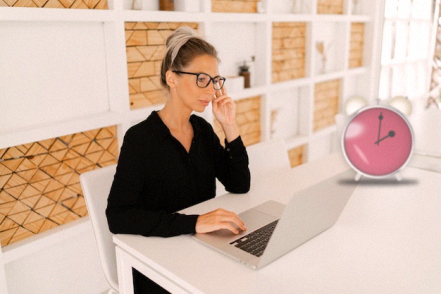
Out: {"hour": 2, "minute": 1}
